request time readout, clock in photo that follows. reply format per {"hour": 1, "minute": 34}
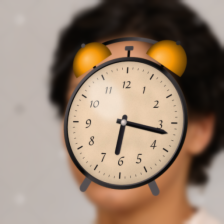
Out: {"hour": 6, "minute": 17}
